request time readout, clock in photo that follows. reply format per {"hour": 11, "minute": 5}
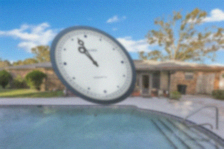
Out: {"hour": 10, "minute": 57}
